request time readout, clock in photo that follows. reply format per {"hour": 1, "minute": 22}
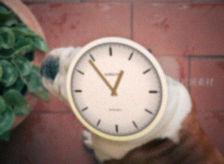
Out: {"hour": 12, "minute": 54}
